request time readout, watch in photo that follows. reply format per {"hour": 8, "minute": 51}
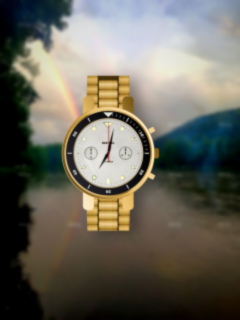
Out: {"hour": 7, "minute": 2}
